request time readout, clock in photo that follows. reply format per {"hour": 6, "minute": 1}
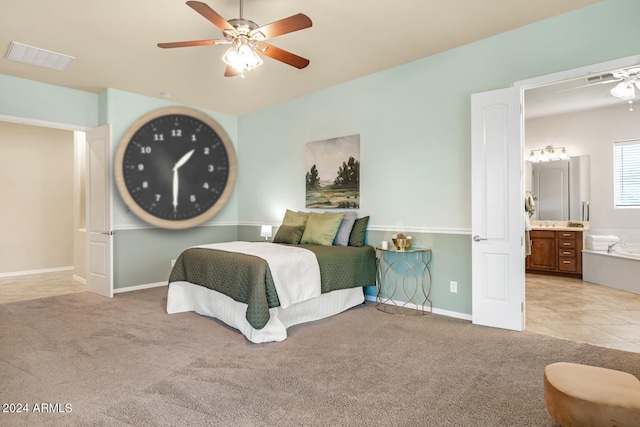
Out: {"hour": 1, "minute": 30}
